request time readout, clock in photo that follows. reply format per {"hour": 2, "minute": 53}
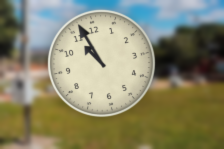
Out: {"hour": 10, "minute": 57}
